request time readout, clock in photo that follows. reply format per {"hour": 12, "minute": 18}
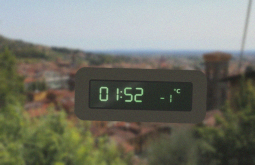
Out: {"hour": 1, "minute": 52}
